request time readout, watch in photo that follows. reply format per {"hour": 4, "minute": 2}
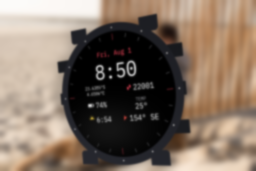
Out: {"hour": 8, "minute": 50}
